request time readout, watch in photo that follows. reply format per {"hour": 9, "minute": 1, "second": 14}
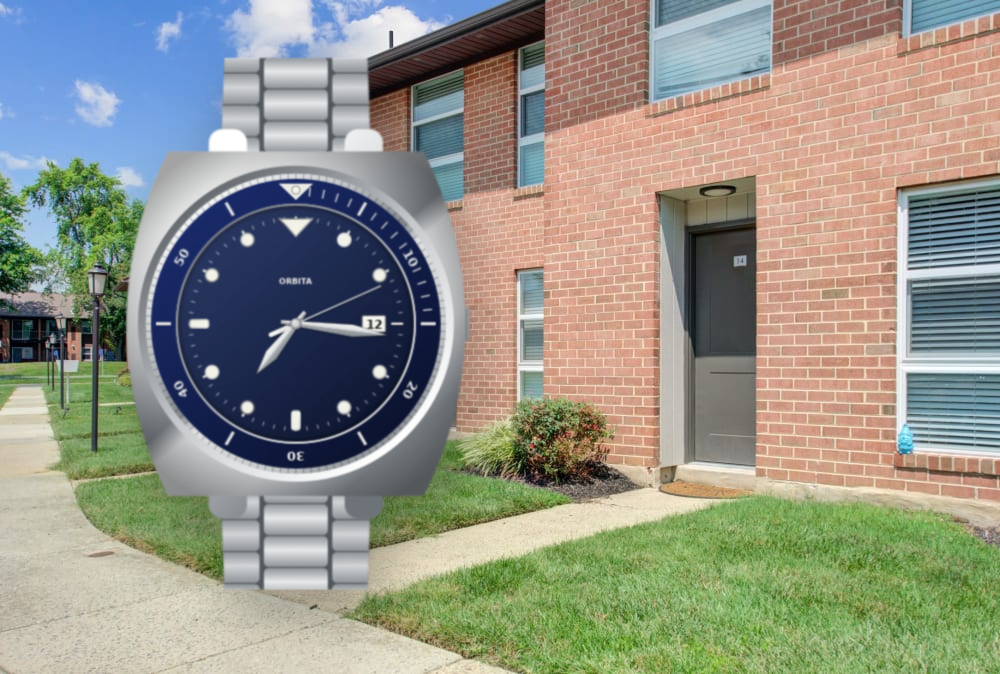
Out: {"hour": 7, "minute": 16, "second": 11}
